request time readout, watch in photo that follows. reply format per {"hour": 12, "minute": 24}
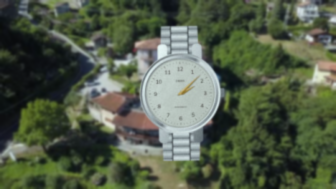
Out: {"hour": 2, "minute": 8}
